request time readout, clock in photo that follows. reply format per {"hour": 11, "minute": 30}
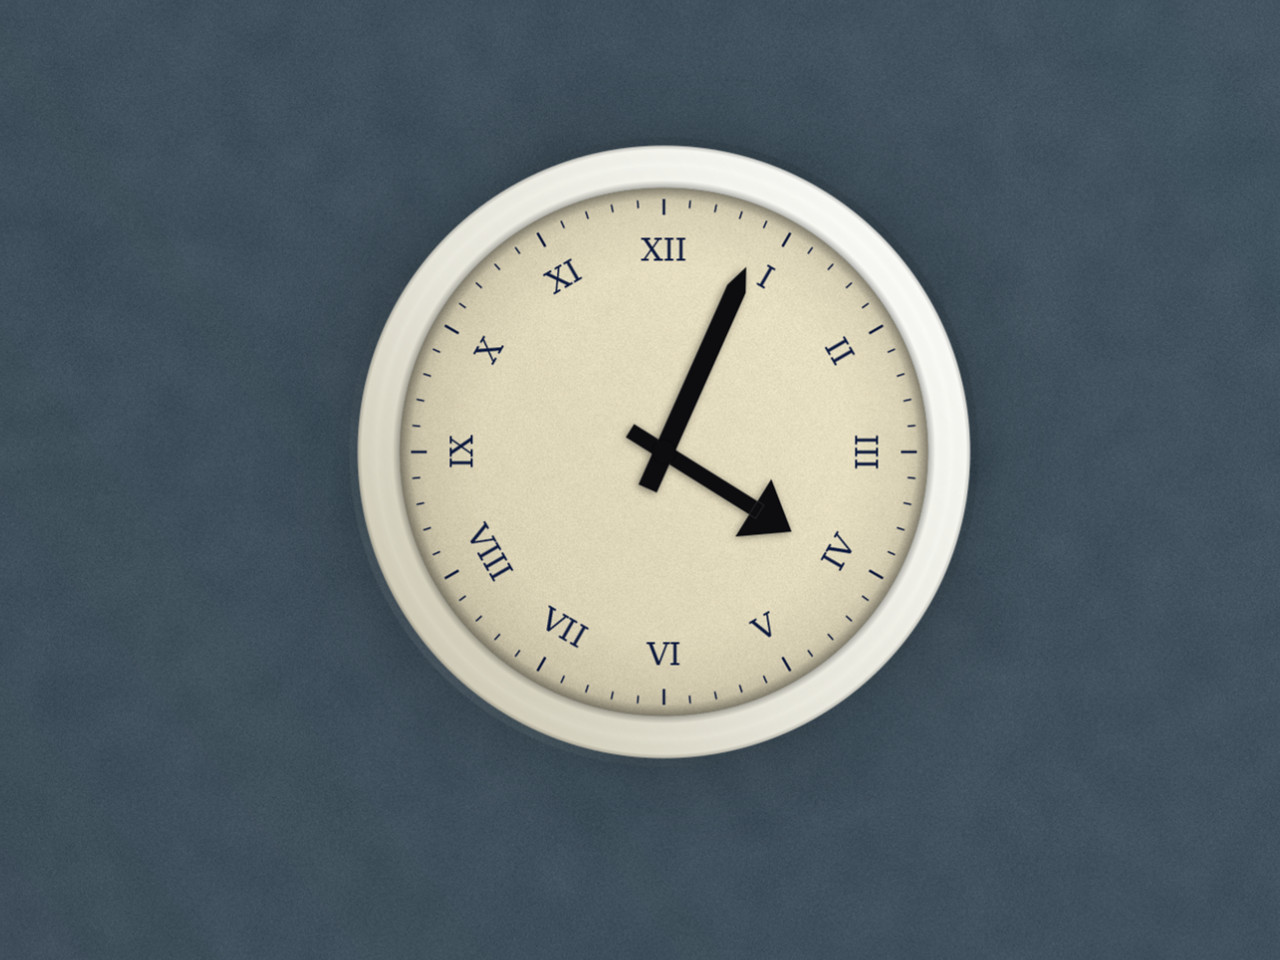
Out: {"hour": 4, "minute": 4}
